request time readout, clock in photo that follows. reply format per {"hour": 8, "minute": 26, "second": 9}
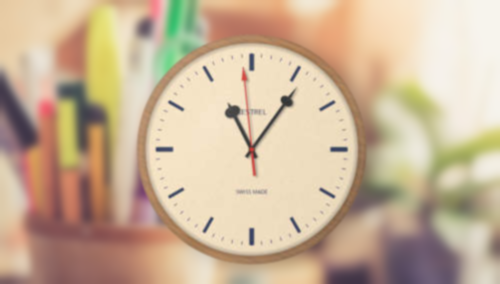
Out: {"hour": 11, "minute": 5, "second": 59}
